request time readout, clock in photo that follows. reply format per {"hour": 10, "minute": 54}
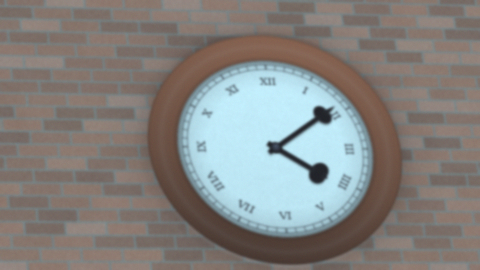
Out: {"hour": 4, "minute": 9}
